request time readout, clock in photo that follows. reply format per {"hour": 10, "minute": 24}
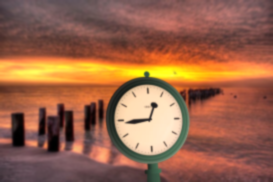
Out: {"hour": 12, "minute": 44}
